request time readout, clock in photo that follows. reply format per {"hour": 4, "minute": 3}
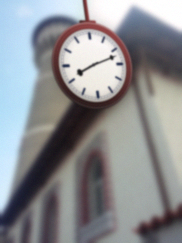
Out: {"hour": 8, "minute": 12}
